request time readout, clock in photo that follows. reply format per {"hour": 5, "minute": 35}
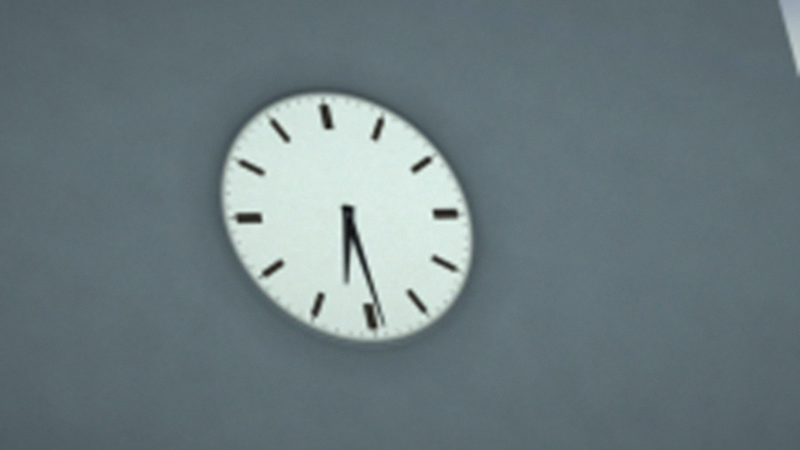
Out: {"hour": 6, "minute": 29}
